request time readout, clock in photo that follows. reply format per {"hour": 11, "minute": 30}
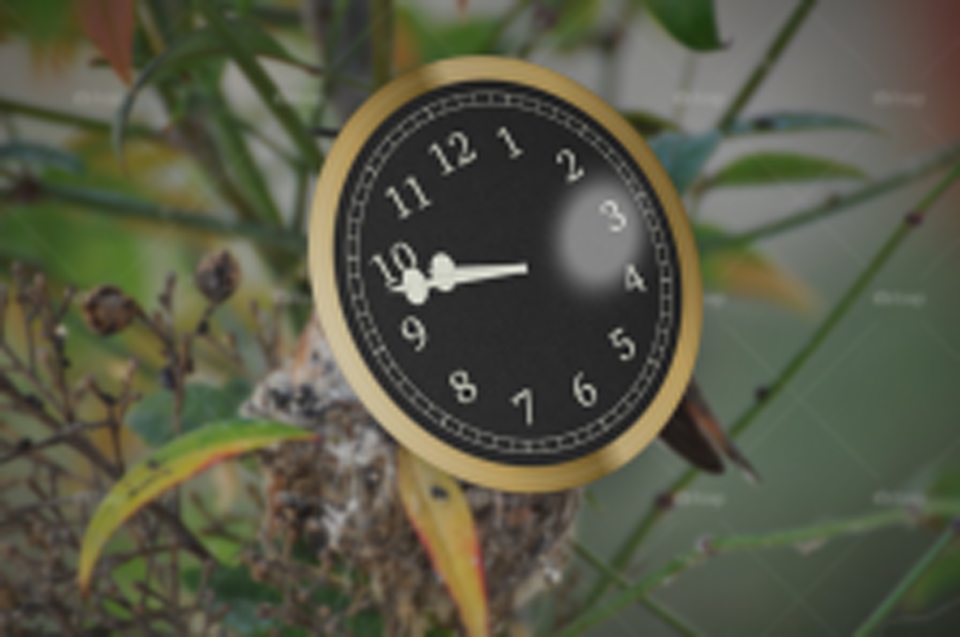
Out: {"hour": 9, "minute": 48}
